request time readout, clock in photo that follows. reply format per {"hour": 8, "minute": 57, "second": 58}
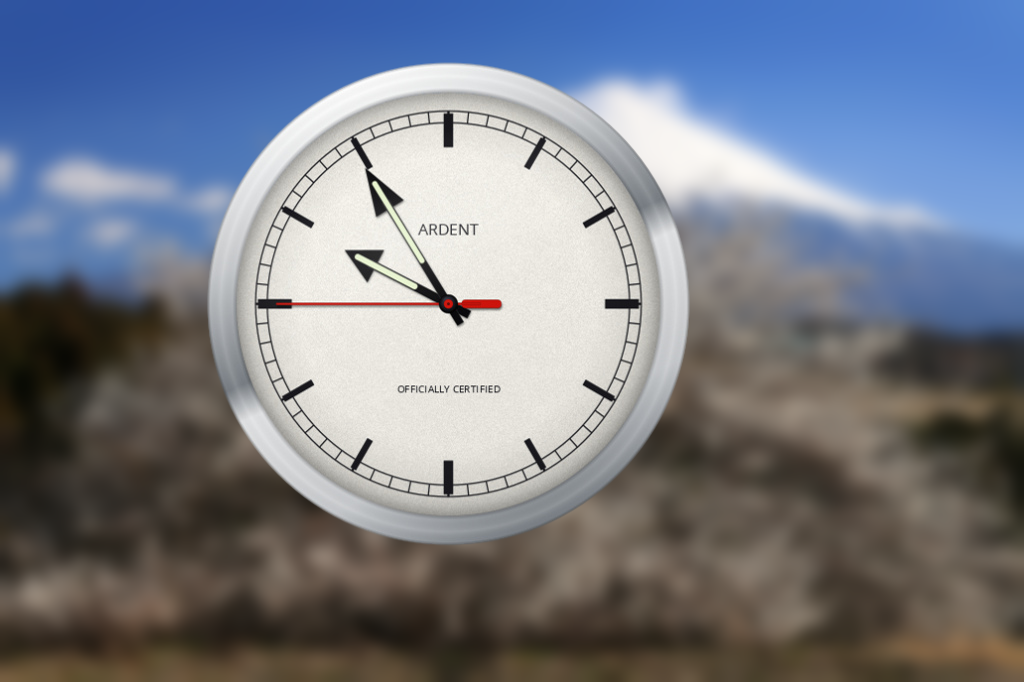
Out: {"hour": 9, "minute": 54, "second": 45}
